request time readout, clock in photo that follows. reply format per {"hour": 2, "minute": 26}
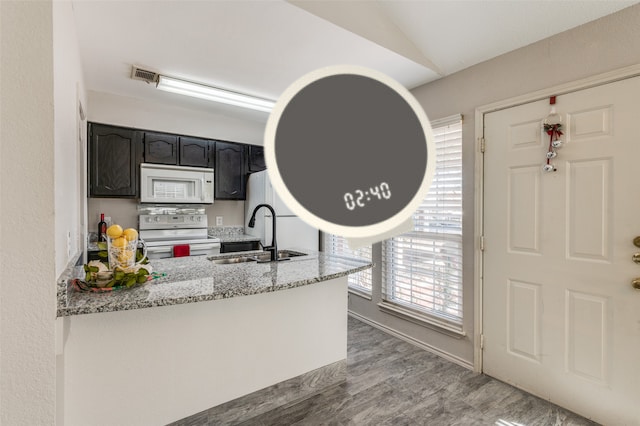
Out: {"hour": 2, "minute": 40}
